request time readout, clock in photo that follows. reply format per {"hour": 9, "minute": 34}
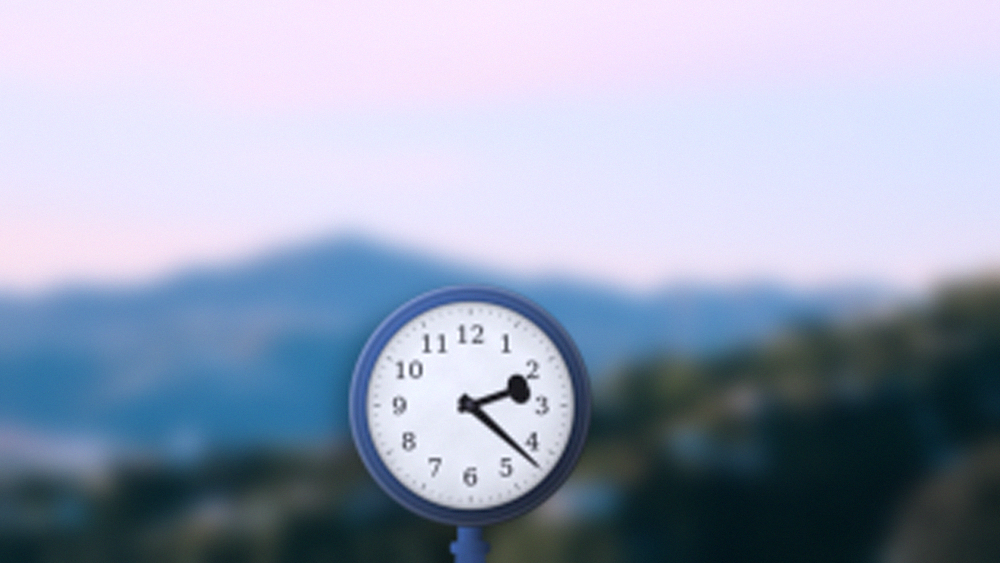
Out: {"hour": 2, "minute": 22}
